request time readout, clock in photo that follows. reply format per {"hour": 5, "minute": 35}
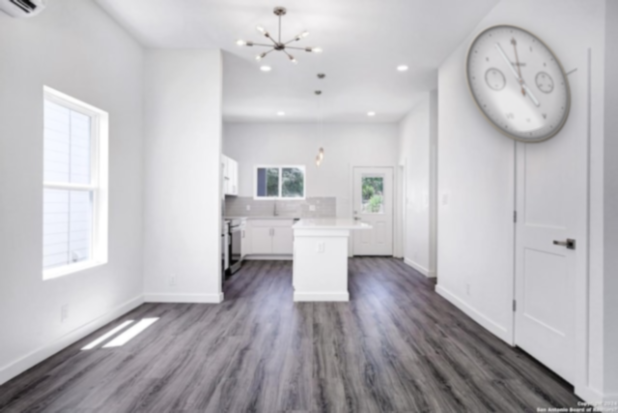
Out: {"hour": 4, "minute": 55}
